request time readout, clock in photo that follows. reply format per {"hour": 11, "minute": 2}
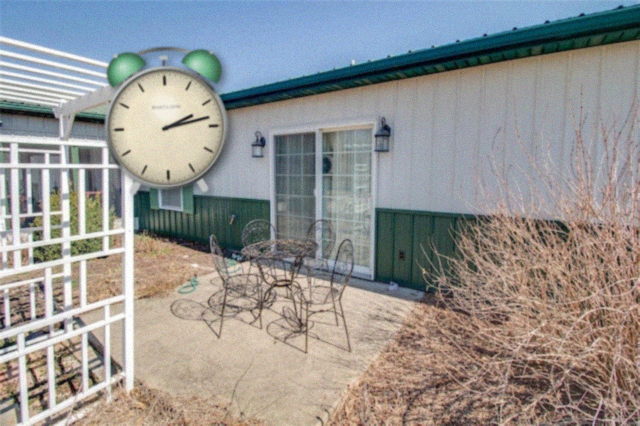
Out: {"hour": 2, "minute": 13}
